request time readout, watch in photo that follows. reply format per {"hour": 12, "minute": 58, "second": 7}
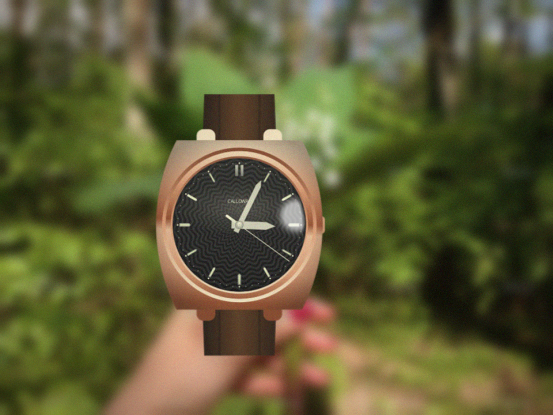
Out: {"hour": 3, "minute": 4, "second": 21}
